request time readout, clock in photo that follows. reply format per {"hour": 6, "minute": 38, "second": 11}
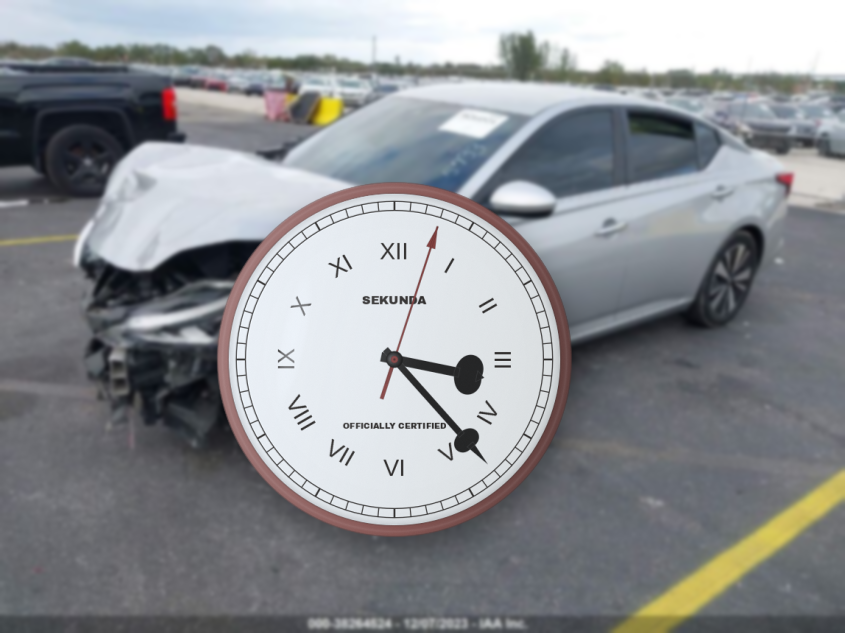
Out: {"hour": 3, "minute": 23, "second": 3}
